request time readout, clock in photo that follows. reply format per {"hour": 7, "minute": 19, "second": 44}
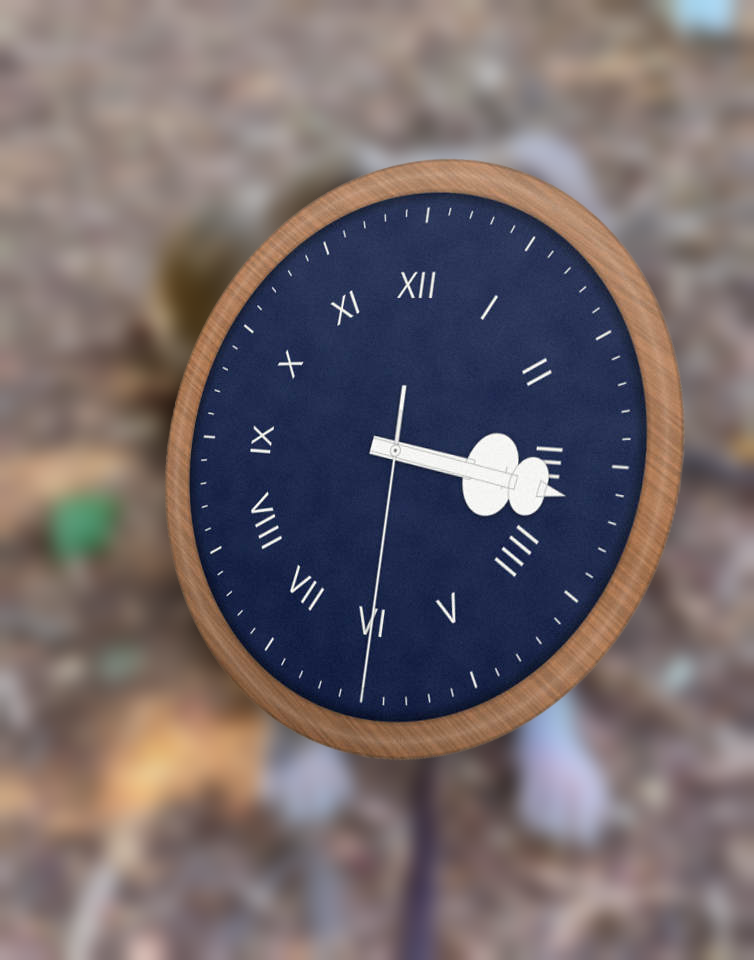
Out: {"hour": 3, "minute": 16, "second": 30}
